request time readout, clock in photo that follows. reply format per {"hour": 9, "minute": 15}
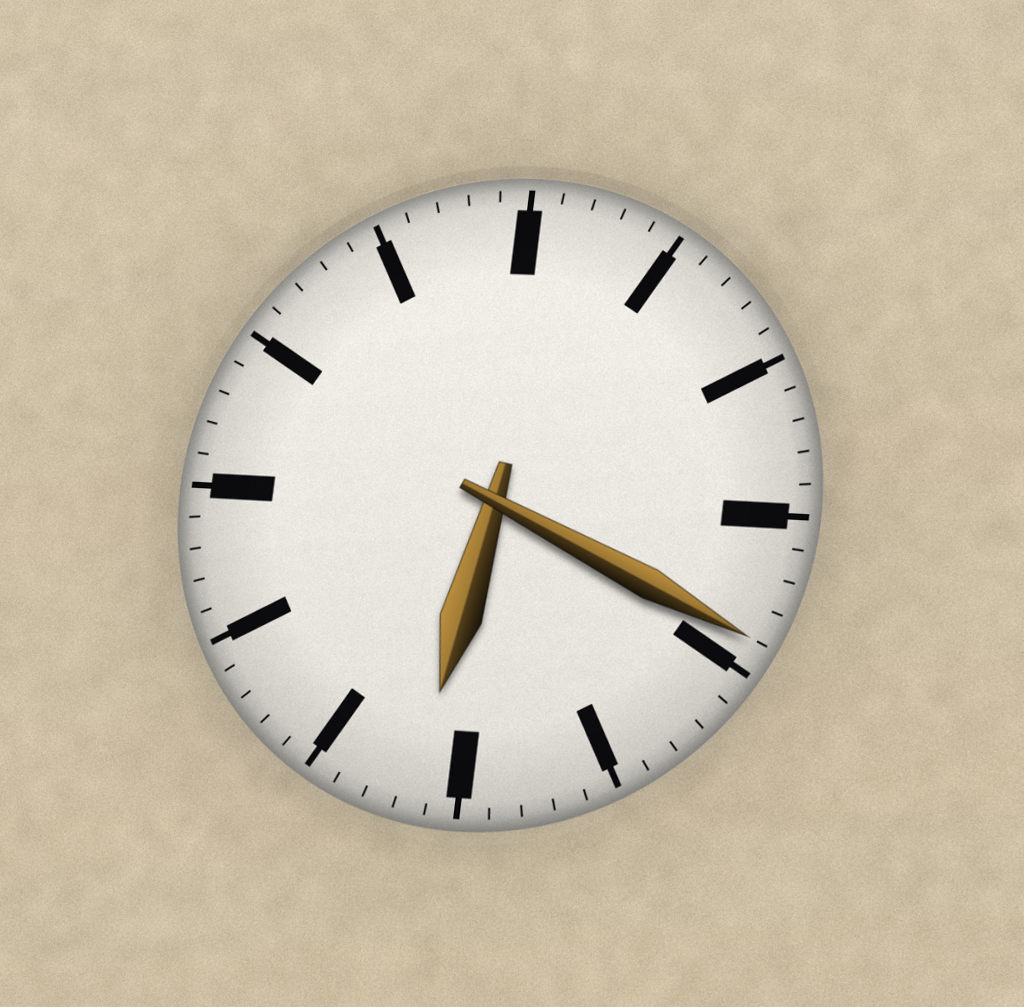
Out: {"hour": 6, "minute": 19}
